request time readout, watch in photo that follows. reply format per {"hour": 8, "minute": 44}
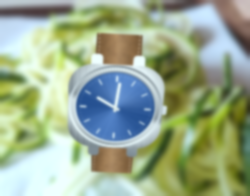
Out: {"hour": 10, "minute": 1}
